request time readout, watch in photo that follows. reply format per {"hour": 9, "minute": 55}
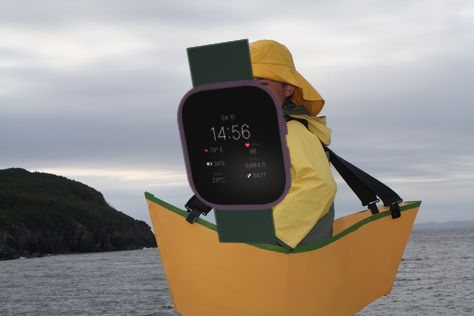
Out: {"hour": 14, "minute": 56}
